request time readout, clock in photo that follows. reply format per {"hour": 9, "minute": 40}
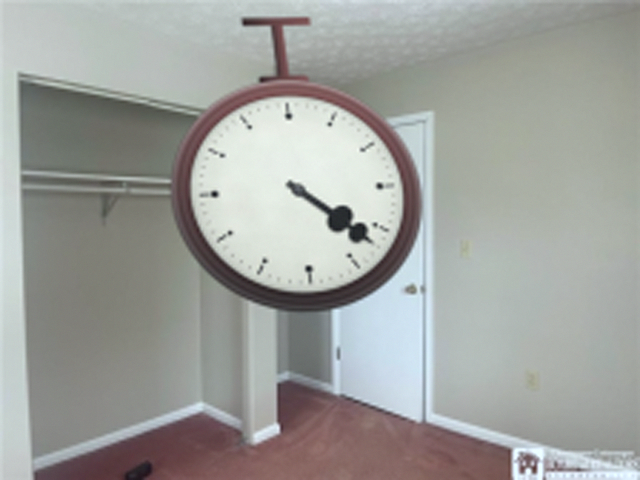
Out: {"hour": 4, "minute": 22}
